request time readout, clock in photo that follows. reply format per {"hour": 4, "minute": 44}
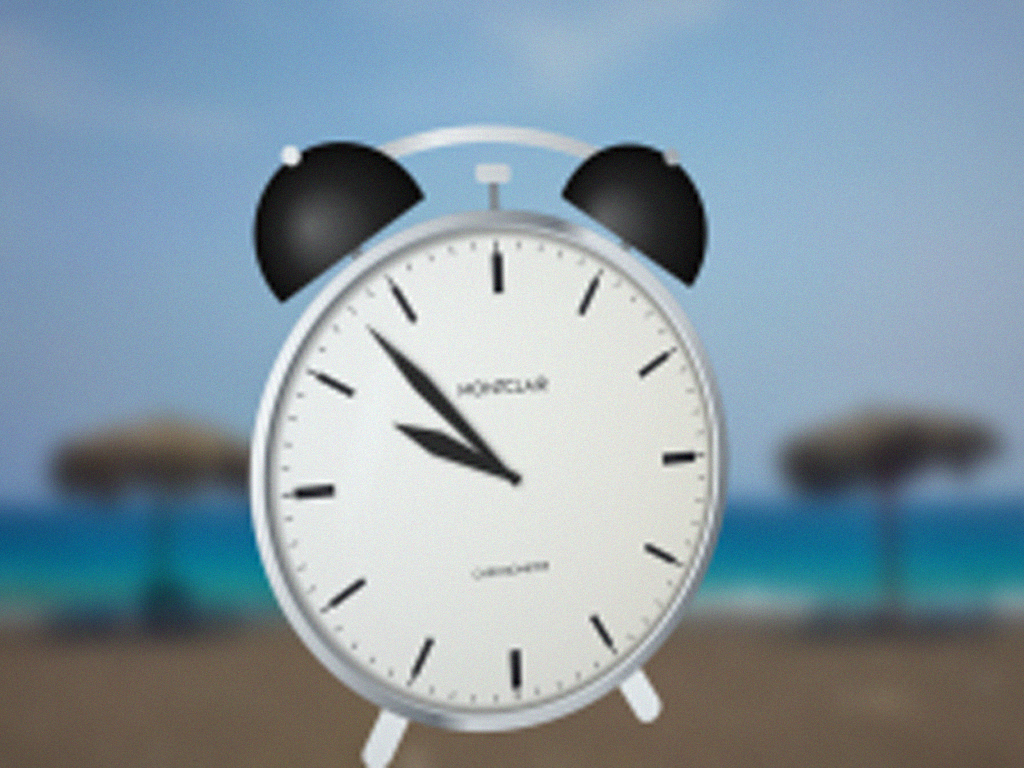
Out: {"hour": 9, "minute": 53}
